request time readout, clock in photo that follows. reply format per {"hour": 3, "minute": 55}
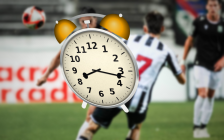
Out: {"hour": 8, "minute": 17}
